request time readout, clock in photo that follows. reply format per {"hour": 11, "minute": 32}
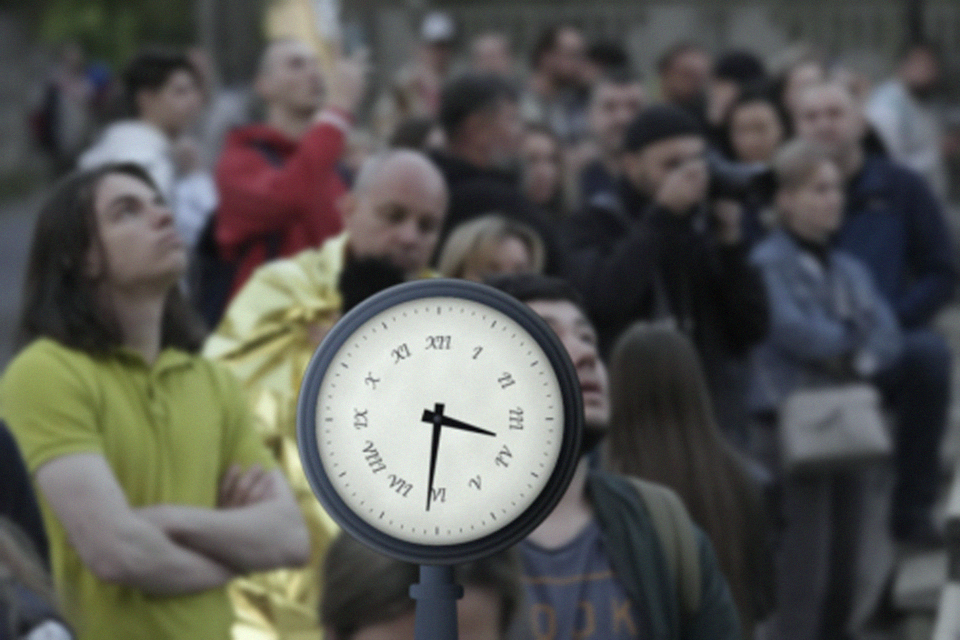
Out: {"hour": 3, "minute": 31}
